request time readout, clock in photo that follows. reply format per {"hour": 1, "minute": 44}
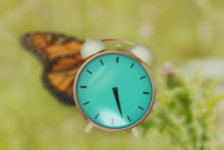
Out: {"hour": 5, "minute": 27}
